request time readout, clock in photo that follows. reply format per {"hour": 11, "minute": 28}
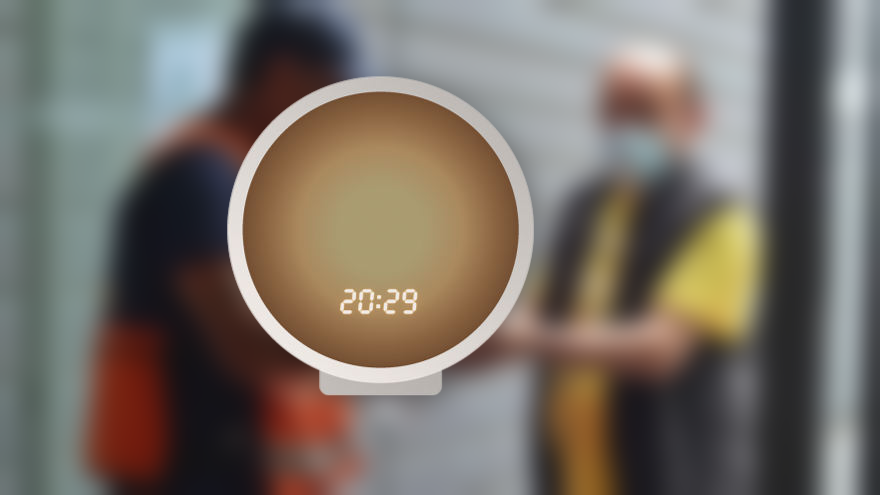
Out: {"hour": 20, "minute": 29}
